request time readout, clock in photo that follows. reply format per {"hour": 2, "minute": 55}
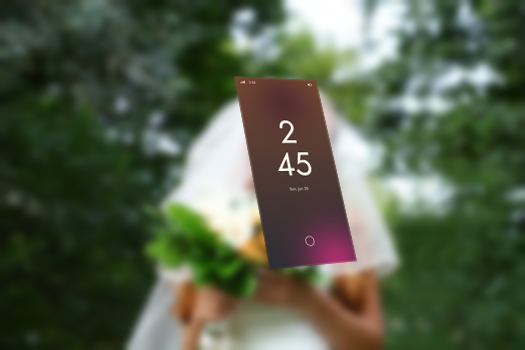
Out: {"hour": 2, "minute": 45}
